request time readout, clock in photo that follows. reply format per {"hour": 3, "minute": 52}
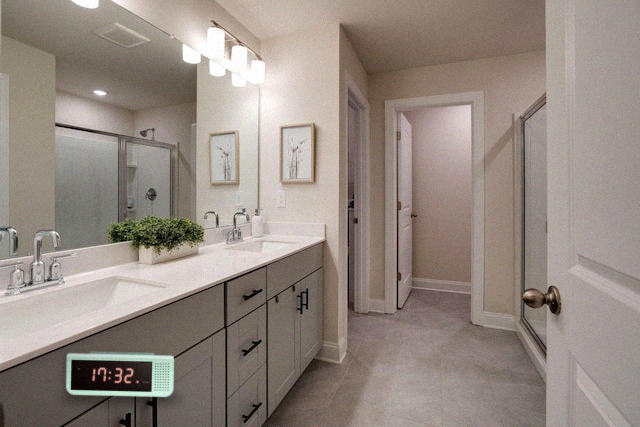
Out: {"hour": 17, "minute": 32}
